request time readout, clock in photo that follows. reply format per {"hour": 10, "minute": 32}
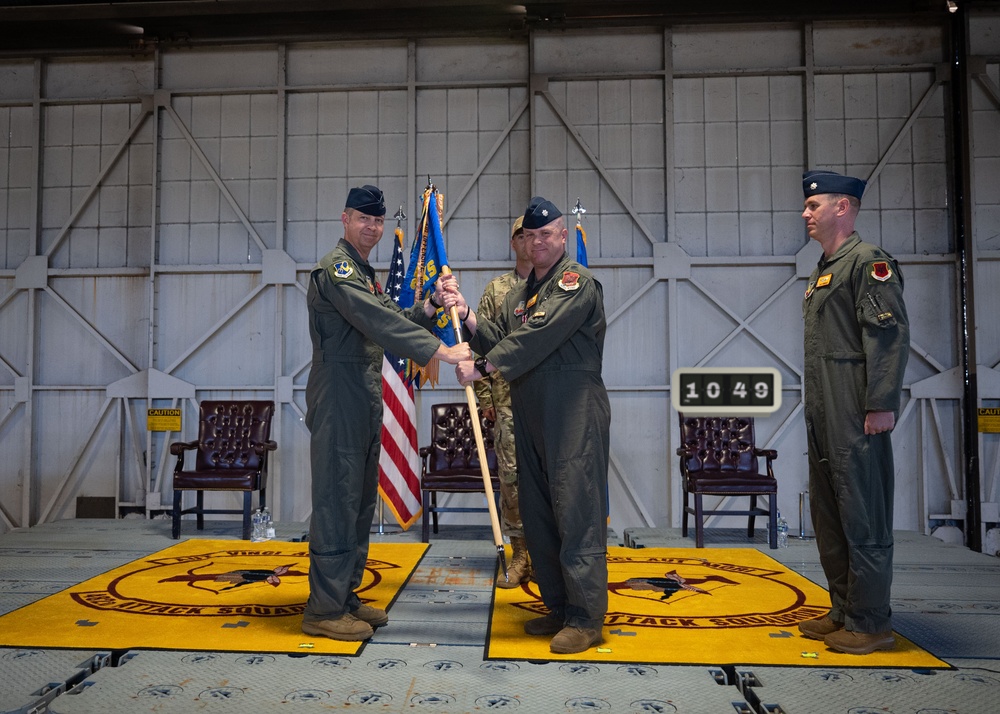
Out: {"hour": 10, "minute": 49}
